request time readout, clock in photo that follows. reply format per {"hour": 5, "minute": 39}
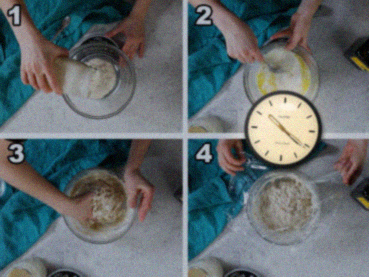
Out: {"hour": 10, "minute": 21}
